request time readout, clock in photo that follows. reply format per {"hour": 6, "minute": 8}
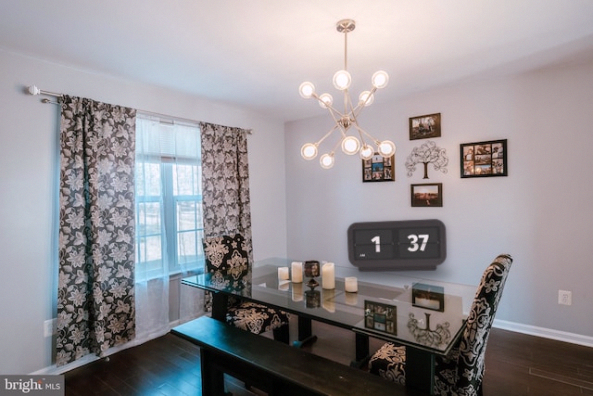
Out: {"hour": 1, "minute": 37}
